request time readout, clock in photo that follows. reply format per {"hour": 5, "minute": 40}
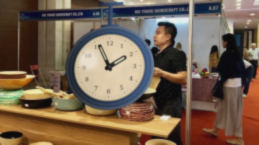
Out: {"hour": 1, "minute": 56}
